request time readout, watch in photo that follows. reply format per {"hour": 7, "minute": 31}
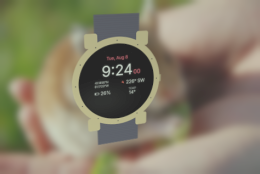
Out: {"hour": 9, "minute": 24}
